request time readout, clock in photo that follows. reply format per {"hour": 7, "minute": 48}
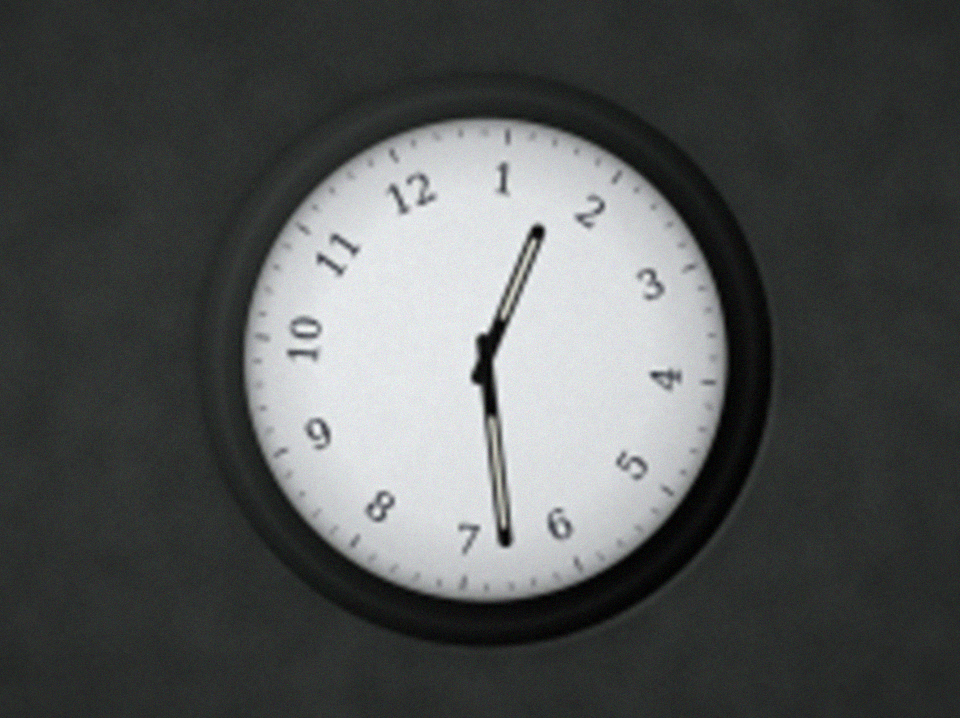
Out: {"hour": 1, "minute": 33}
